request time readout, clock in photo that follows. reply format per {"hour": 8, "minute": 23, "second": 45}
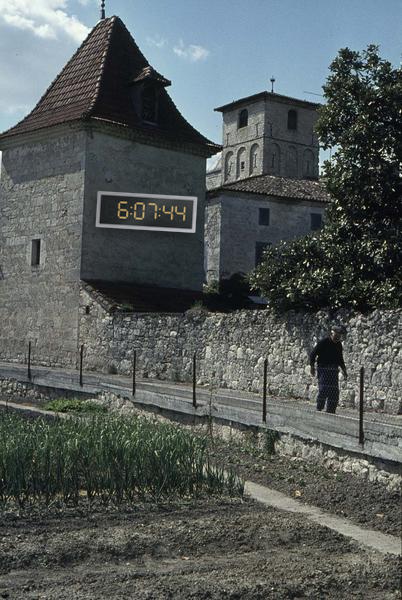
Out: {"hour": 6, "minute": 7, "second": 44}
